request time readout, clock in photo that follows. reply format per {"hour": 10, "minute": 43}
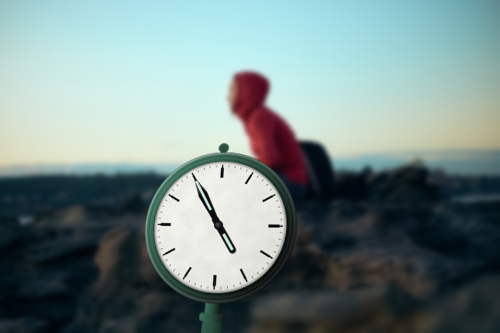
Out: {"hour": 4, "minute": 55}
